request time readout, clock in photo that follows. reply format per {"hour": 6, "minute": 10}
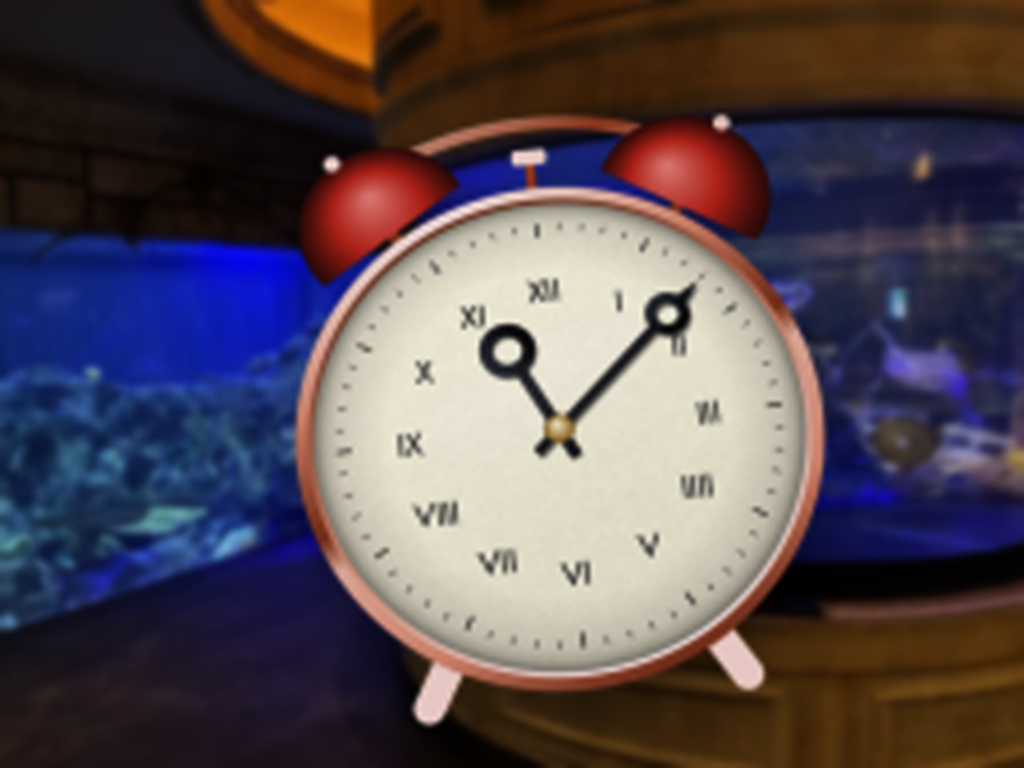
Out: {"hour": 11, "minute": 8}
